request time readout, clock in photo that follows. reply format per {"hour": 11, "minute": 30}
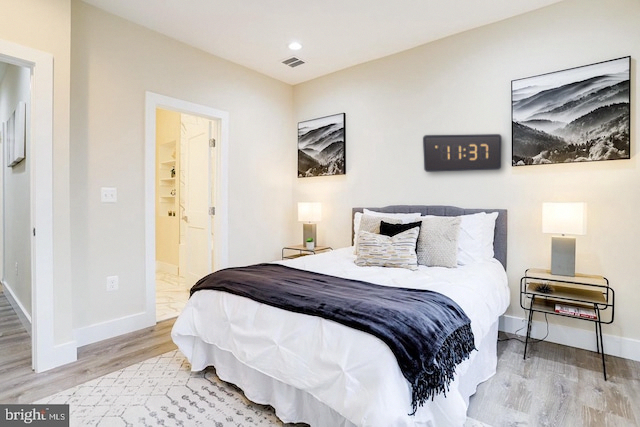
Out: {"hour": 11, "minute": 37}
